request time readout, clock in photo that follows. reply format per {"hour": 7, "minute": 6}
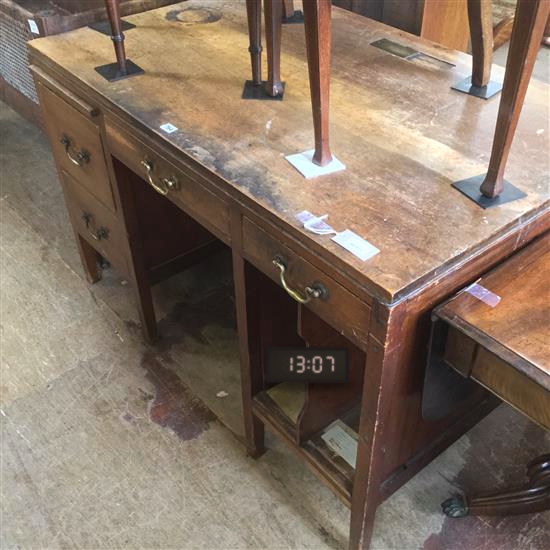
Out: {"hour": 13, "minute": 7}
